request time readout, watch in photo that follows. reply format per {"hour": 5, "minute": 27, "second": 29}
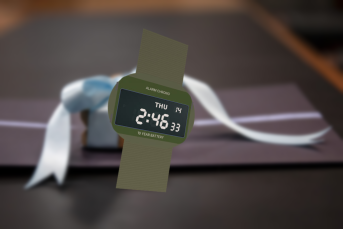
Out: {"hour": 2, "minute": 46, "second": 33}
